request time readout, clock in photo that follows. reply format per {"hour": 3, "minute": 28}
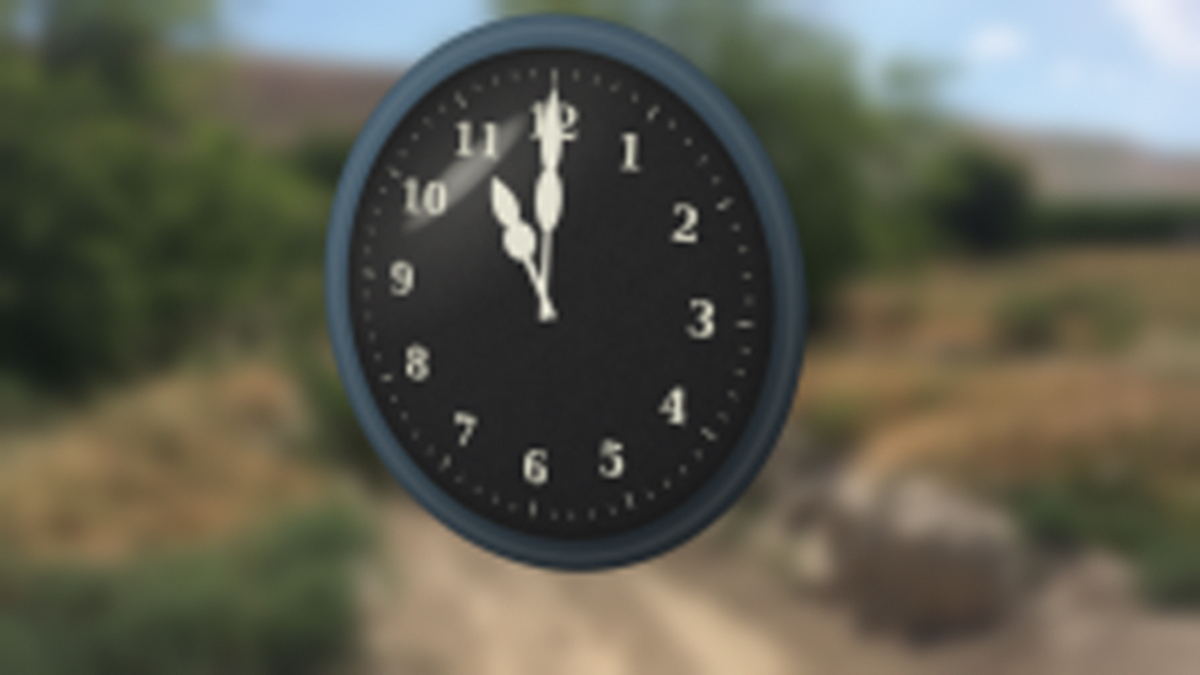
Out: {"hour": 11, "minute": 0}
